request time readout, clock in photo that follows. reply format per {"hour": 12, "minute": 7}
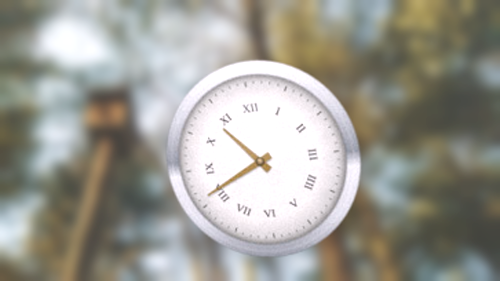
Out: {"hour": 10, "minute": 41}
